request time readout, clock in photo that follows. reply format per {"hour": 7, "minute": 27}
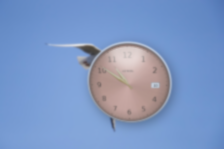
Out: {"hour": 10, "minute": 51}
